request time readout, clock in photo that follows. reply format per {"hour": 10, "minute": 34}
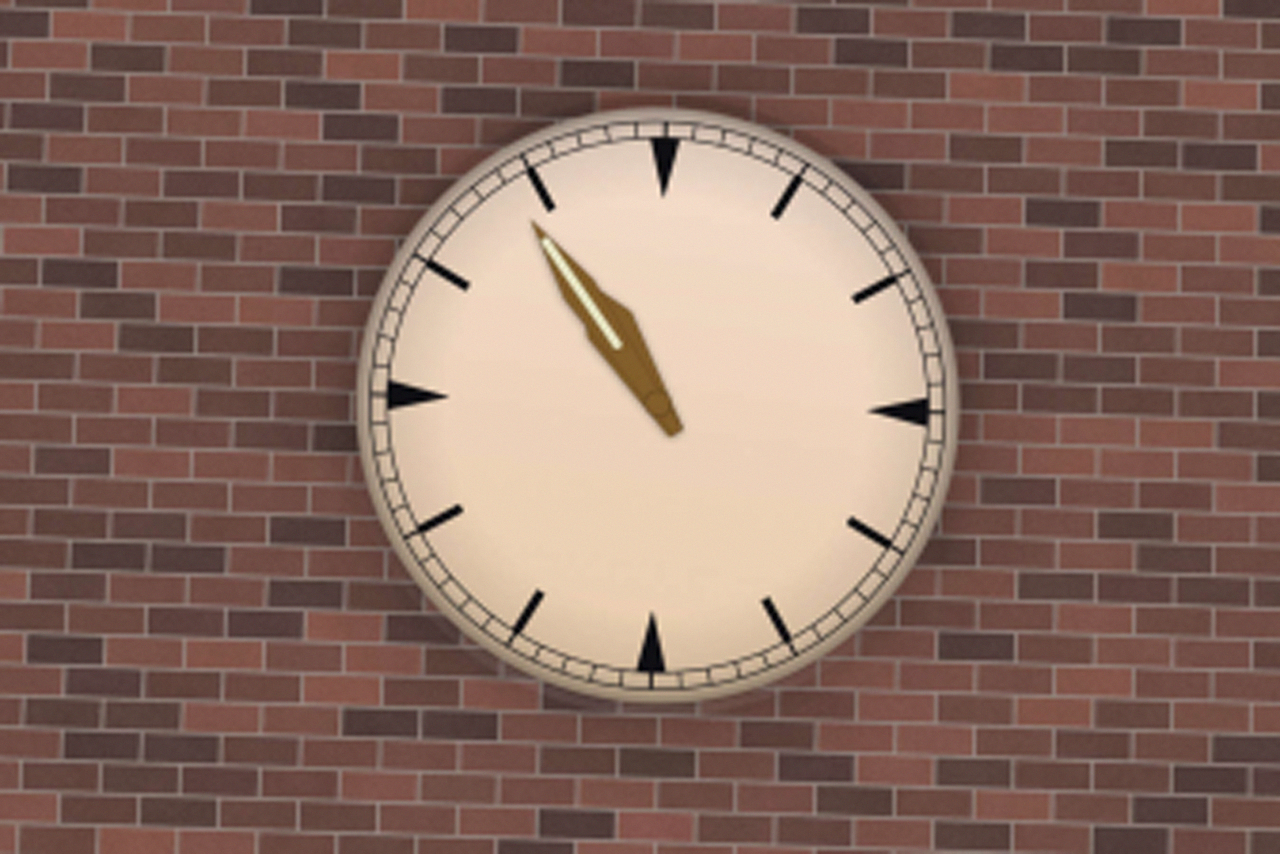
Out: {"hour": 10, "minute": 54}
